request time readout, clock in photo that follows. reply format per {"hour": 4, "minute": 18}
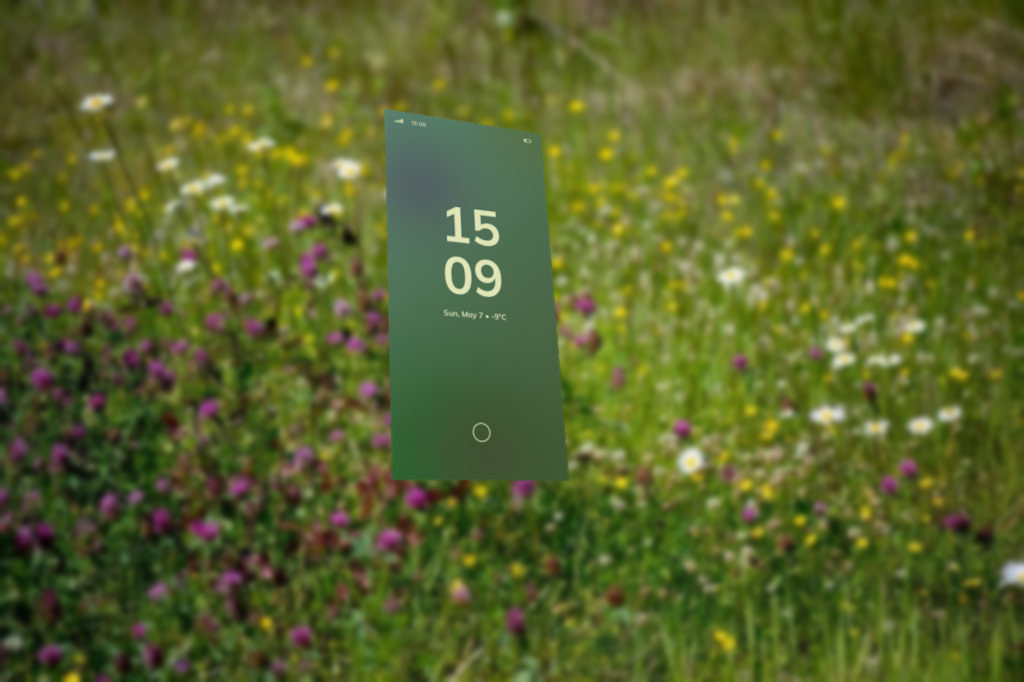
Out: {"hour": 15, "minute": 9}
